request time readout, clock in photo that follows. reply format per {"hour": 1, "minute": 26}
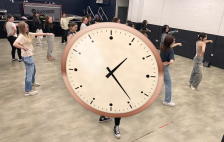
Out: {"hour": 1, "minute": 24}
